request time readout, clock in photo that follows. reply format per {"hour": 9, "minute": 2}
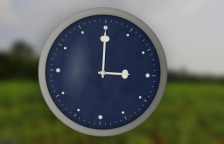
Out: {"hour": 3, "minute": 0}
